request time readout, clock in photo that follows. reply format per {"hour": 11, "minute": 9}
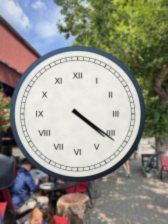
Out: {"hour": 4, "minute": 21}
